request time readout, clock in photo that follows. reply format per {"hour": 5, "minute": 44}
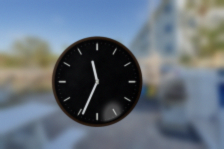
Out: {"hour": 11, "minute": 34}
